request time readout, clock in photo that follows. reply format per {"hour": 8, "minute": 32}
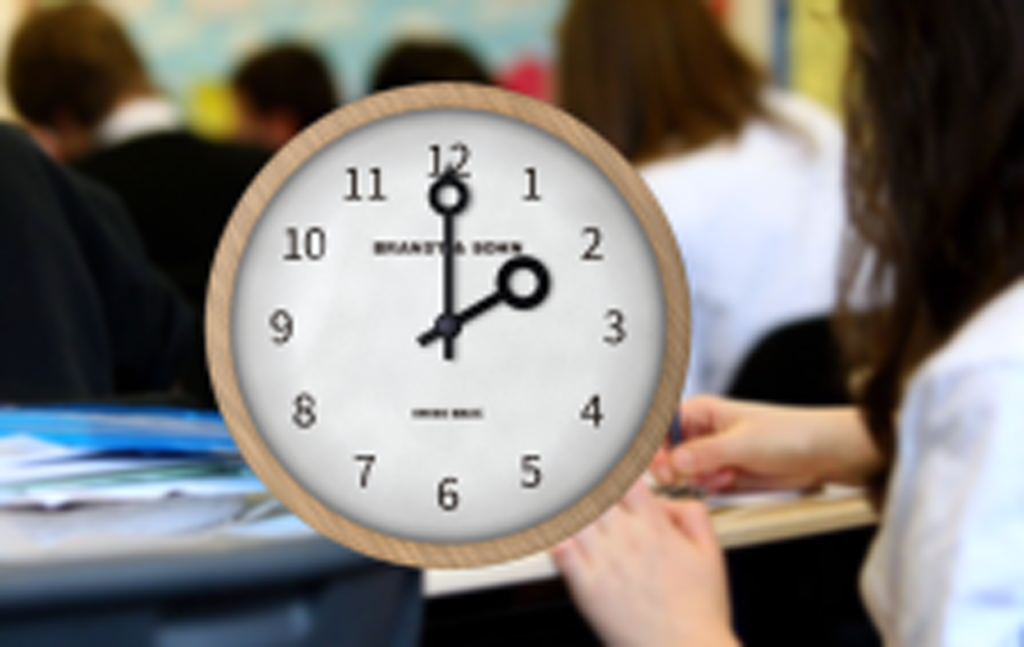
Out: {"hour": 2, "minute": 0}
